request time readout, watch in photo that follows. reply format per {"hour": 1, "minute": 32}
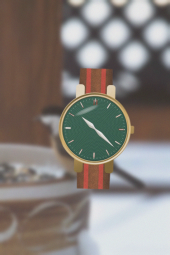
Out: {"hour": 10, "minute": 22}
